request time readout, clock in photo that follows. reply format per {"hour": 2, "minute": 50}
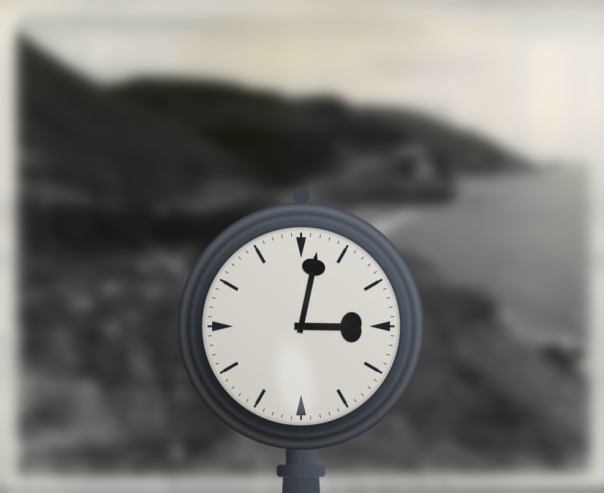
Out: {"hour": 3, "minute": 2}
